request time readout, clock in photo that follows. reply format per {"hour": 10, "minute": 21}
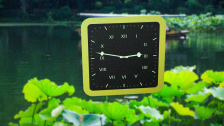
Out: {"hour": 2, "minute": 47}
